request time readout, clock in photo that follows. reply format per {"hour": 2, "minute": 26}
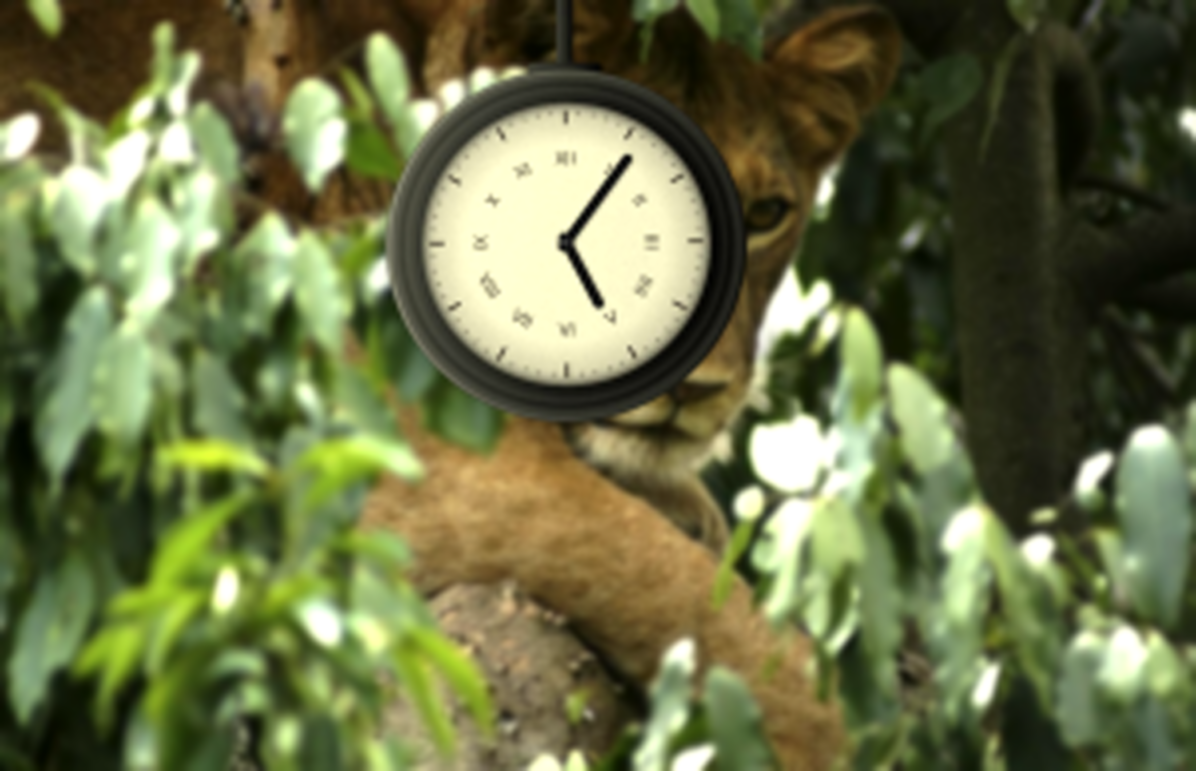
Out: {"hour": 5, "minute": 6}
